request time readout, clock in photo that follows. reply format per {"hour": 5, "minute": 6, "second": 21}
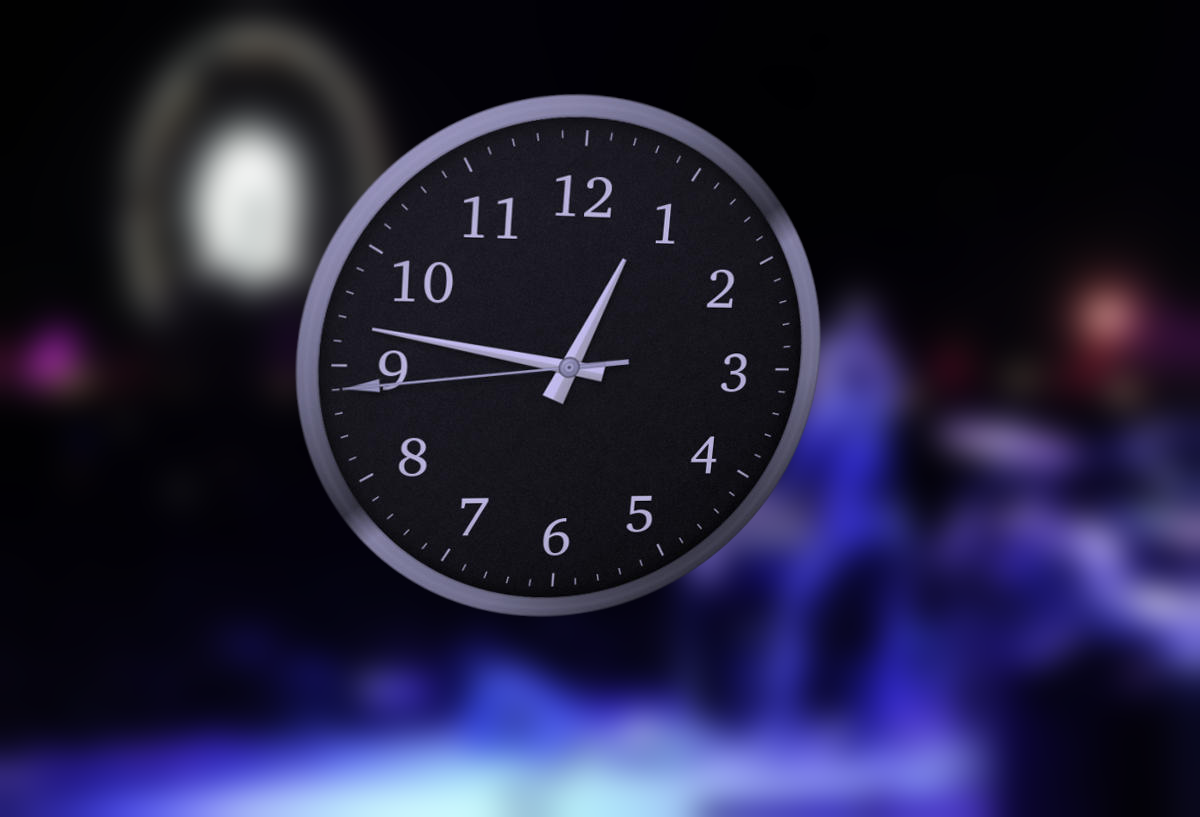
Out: {"hour": 12, "minute": 46, "second": 44}
